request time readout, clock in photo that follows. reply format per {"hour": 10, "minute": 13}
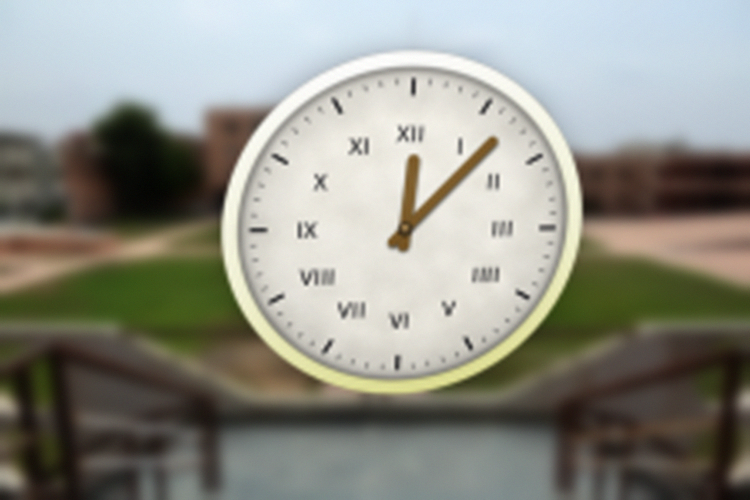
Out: {"hour": 12, "minute": 7}
